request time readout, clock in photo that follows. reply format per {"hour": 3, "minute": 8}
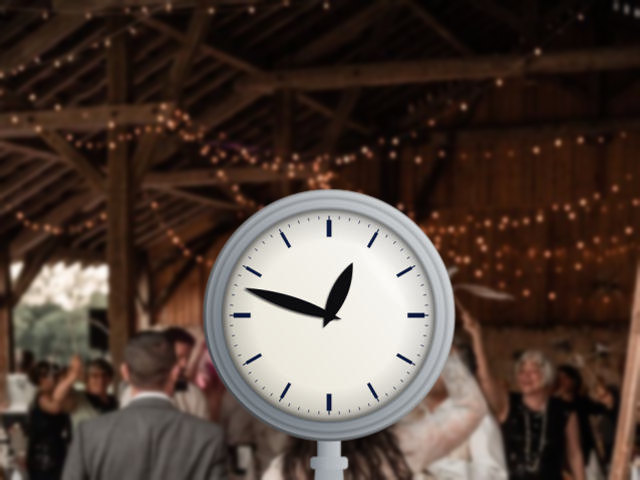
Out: {"hour": 12, "minute": 48}
